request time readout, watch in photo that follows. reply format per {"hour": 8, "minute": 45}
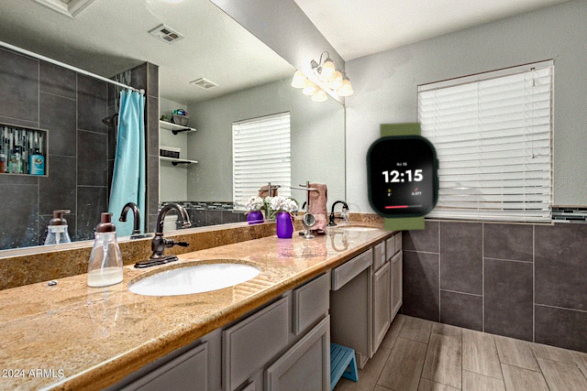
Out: {"hour": 12, "minute": 15}
